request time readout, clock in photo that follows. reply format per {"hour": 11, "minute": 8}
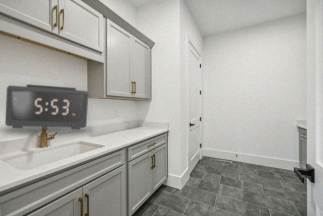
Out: {"hour": 5, "minute": 53}
